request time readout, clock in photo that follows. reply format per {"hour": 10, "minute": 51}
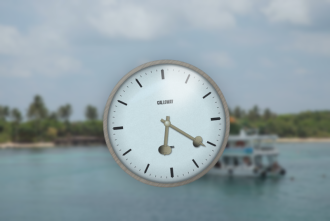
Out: {"hour": 6, "minute": 21}
